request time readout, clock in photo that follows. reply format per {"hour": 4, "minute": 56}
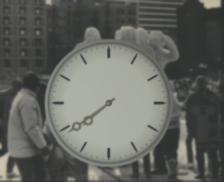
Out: {"hour": 7, "minute": 39}
